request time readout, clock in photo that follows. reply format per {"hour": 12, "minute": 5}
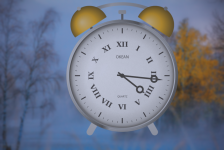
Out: {"hour": 4, "minute": 16}
